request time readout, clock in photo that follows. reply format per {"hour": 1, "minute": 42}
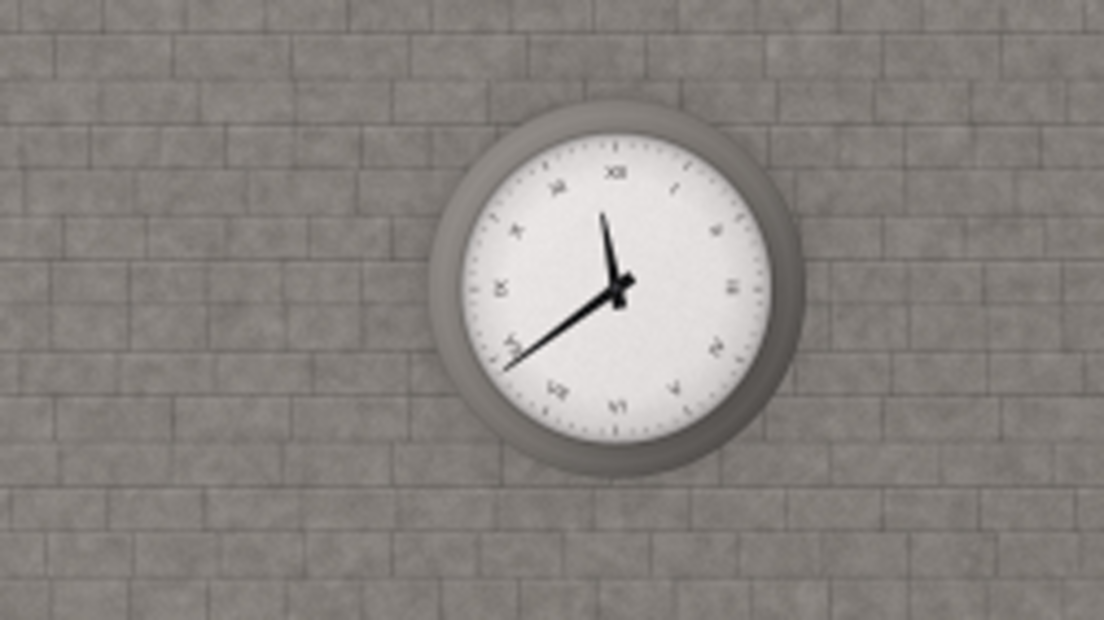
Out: {"hour": 11, "minute": 39}
